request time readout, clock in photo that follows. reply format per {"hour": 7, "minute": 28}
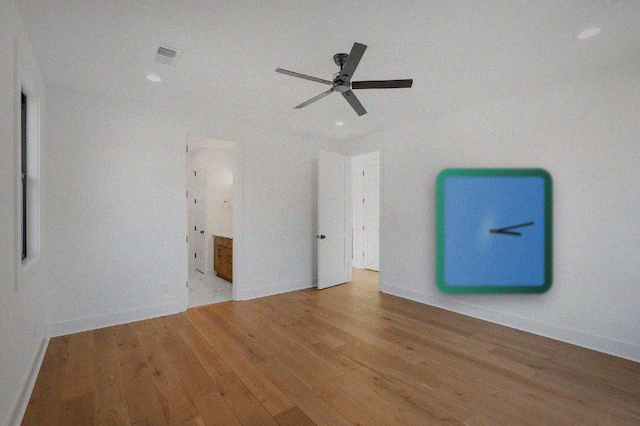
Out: {"hour": 3, "minute": 13}
